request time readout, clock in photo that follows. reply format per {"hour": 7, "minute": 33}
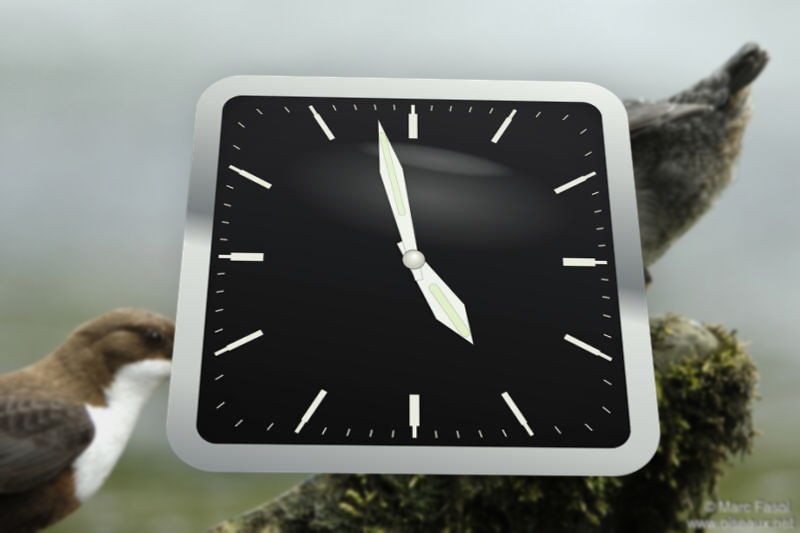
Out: {"hour": 4, "minute": 58}
